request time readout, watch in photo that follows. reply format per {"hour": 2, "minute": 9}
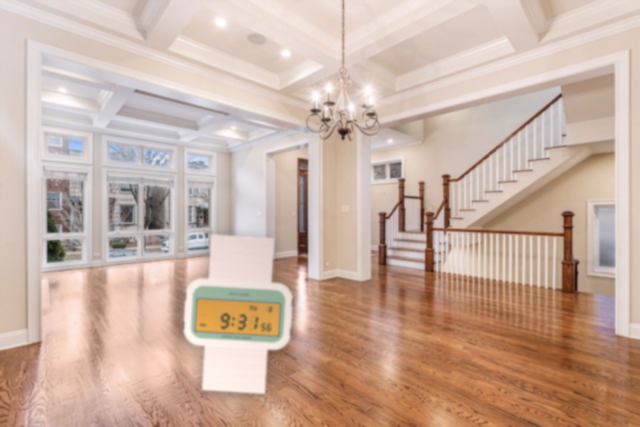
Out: {"hour": 9, "minute": 31}
